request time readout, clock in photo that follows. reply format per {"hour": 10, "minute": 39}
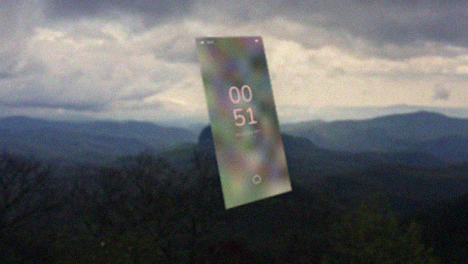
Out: {"hour": 0, "minute": 51}
